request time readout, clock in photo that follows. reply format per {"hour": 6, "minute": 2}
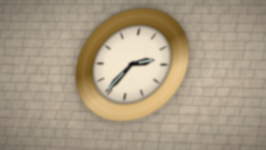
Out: {"hour": 2, "minute": 36}
